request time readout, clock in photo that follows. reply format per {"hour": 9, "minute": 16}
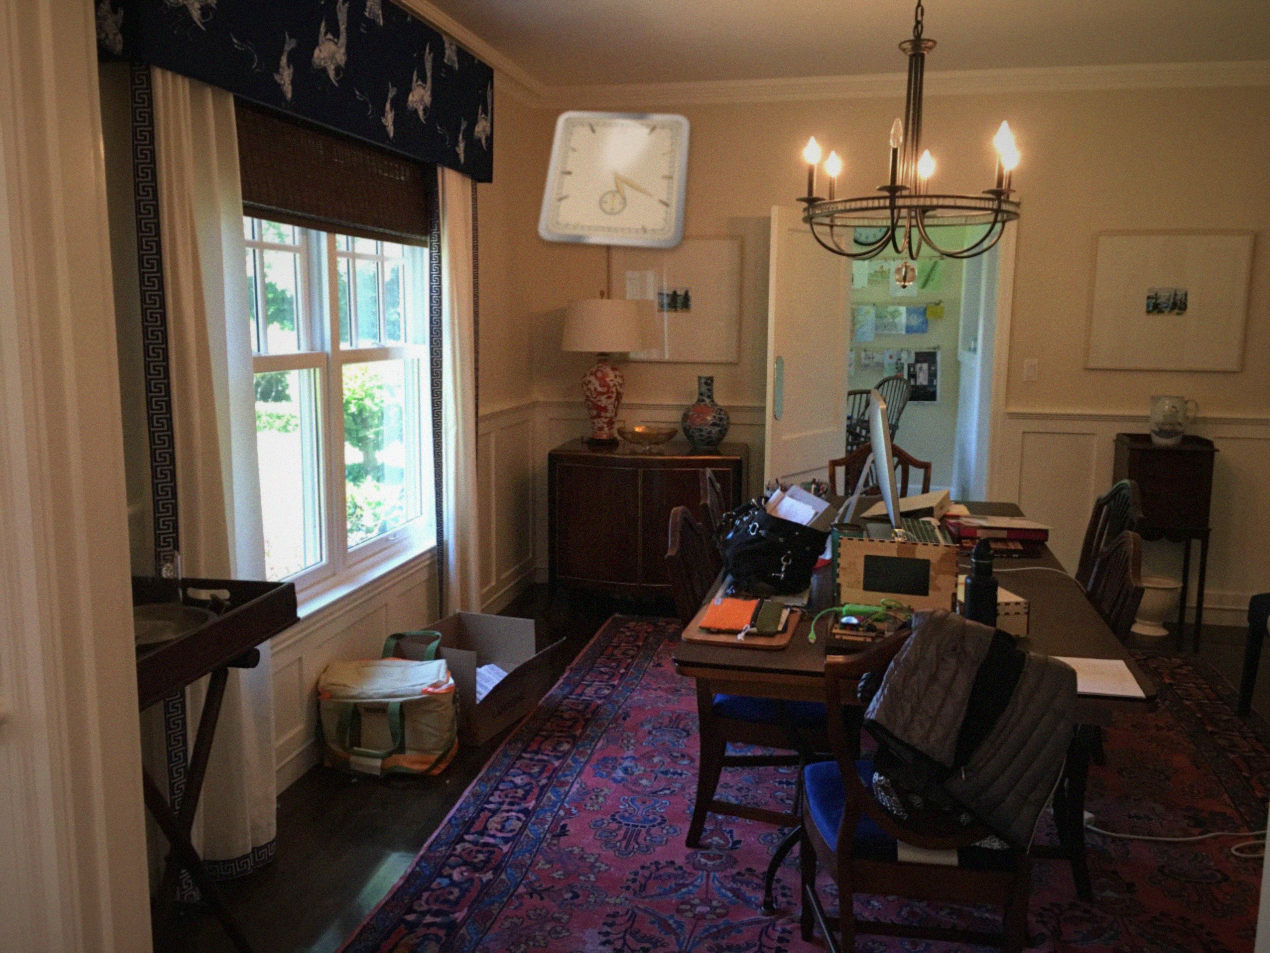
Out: {"hour": 5, "minute": 20}
